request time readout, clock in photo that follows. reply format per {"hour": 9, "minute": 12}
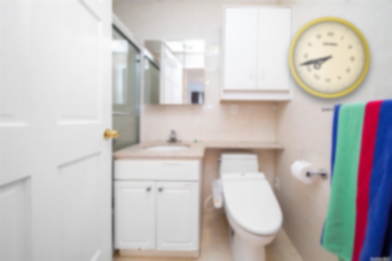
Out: {"hour": 7, "minute": 42}
